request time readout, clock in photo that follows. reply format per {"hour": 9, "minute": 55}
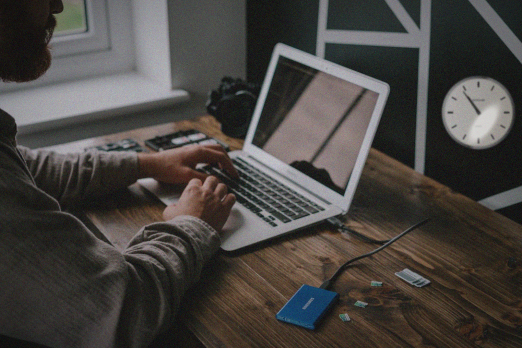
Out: {"hour": 10, "minute": 54}
